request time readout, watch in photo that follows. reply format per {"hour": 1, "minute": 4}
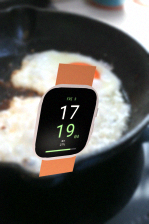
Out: {"hour": 17, "minute": 19}
